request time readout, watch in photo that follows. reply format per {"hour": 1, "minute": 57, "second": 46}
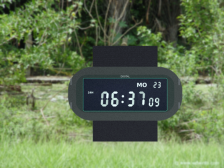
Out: {"hour": 6, "minute": 37, "second": 9}
